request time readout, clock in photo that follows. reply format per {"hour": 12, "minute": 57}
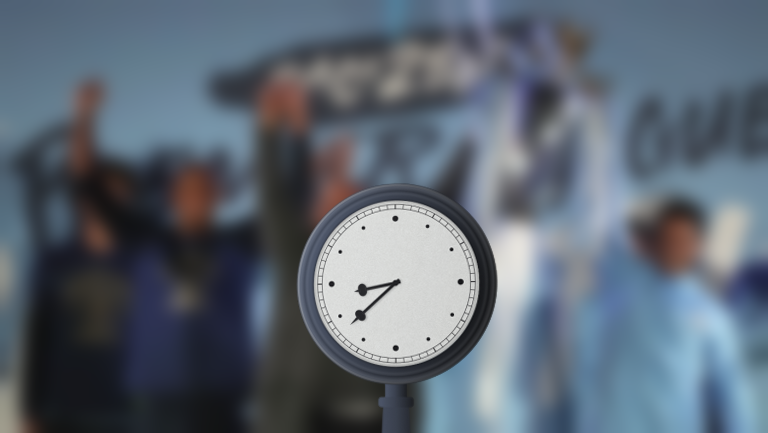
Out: {"hour": 8, "minute": 38}
